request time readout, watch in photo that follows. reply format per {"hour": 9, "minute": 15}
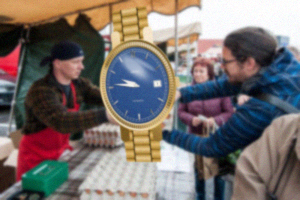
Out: {"hour": 9, "minute": 46}
